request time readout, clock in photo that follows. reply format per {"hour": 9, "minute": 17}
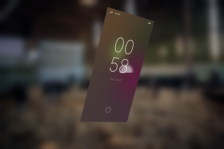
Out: {"hour": 0, "minute": 58}
